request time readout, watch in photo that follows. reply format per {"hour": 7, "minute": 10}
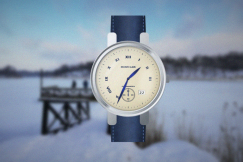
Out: {"hour": 1, "minute": 34}
